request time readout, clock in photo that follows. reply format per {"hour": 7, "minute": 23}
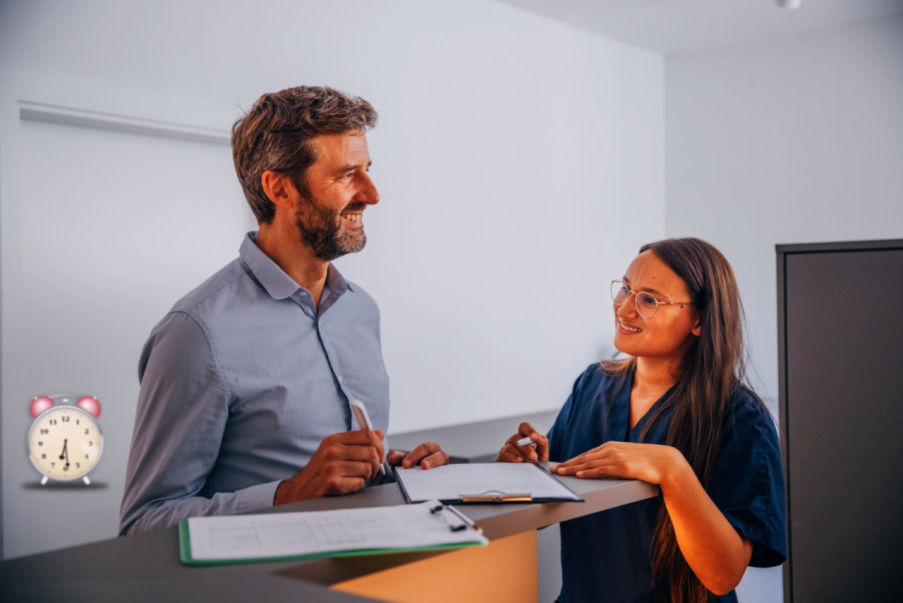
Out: {"hour": 6, "minute": 29}
